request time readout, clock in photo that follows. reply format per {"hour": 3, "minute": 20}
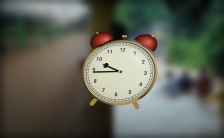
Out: {"hour": 9, "minute": 44}
